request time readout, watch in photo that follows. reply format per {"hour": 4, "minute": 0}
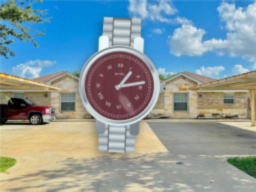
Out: {"hour": 1, "minute": 13}
